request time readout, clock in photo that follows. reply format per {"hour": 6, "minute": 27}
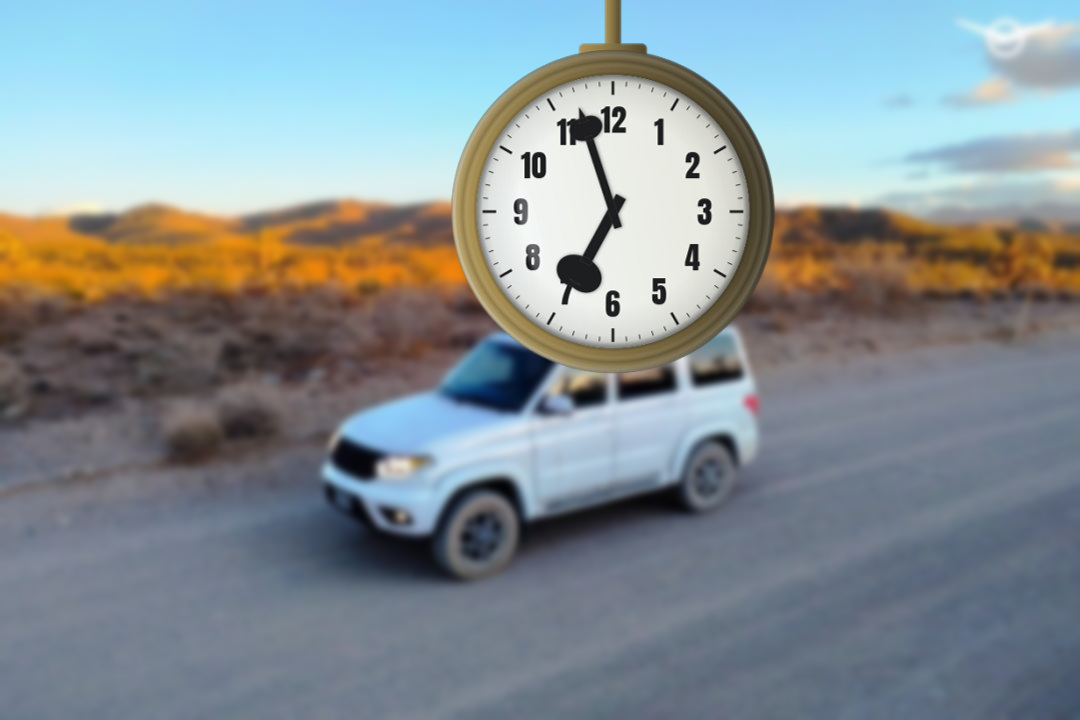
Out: {"hour": 6, "minute": 57}
